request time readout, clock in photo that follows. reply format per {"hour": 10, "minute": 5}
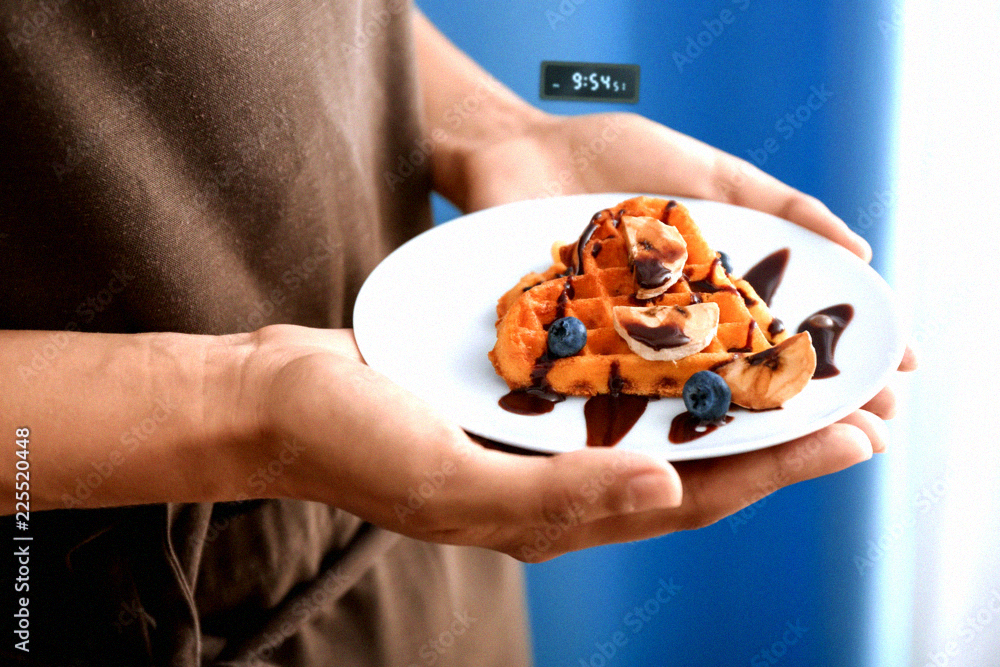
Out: {"hour": 9, "minute": 54}
